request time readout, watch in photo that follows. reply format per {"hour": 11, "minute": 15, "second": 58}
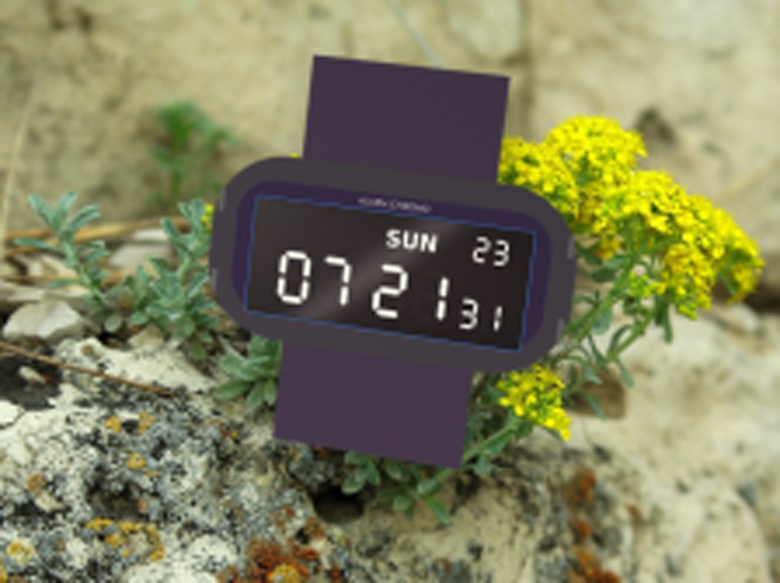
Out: {"hour": 7, "minute": 21, "second": 31}
